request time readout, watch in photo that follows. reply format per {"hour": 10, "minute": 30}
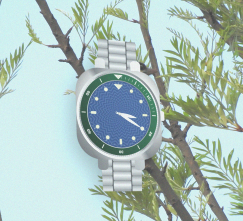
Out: {"hour": 3, "minute": 20}
